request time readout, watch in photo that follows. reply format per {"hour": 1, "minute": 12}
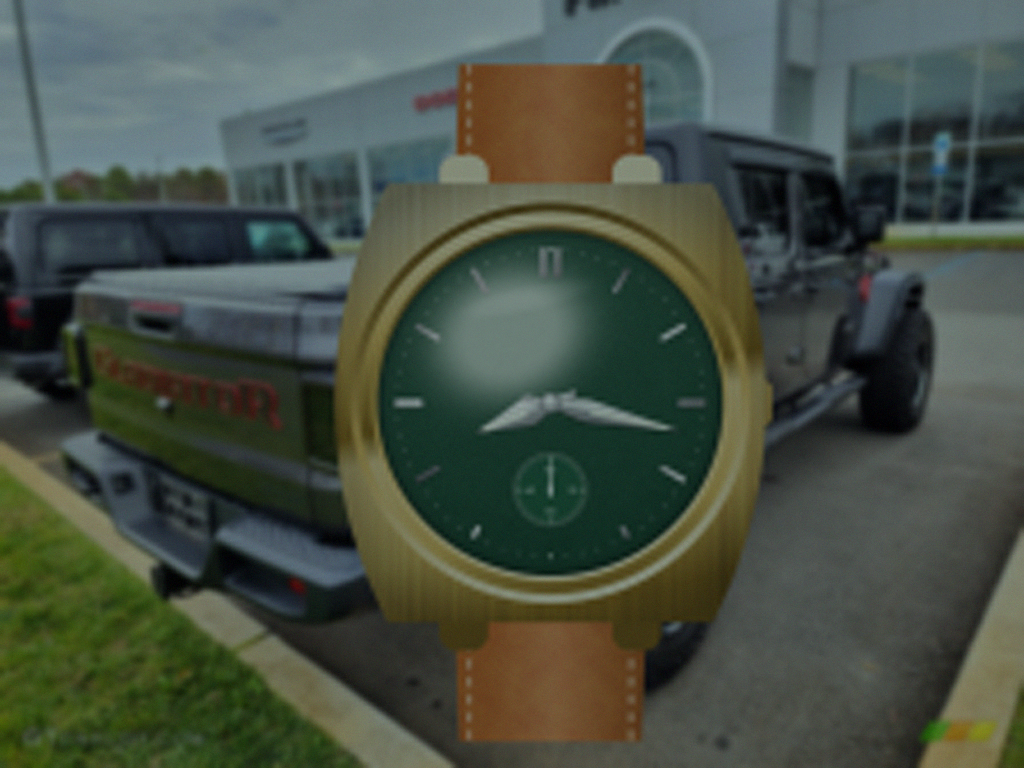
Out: {"hour": 8, "minute": 17}
